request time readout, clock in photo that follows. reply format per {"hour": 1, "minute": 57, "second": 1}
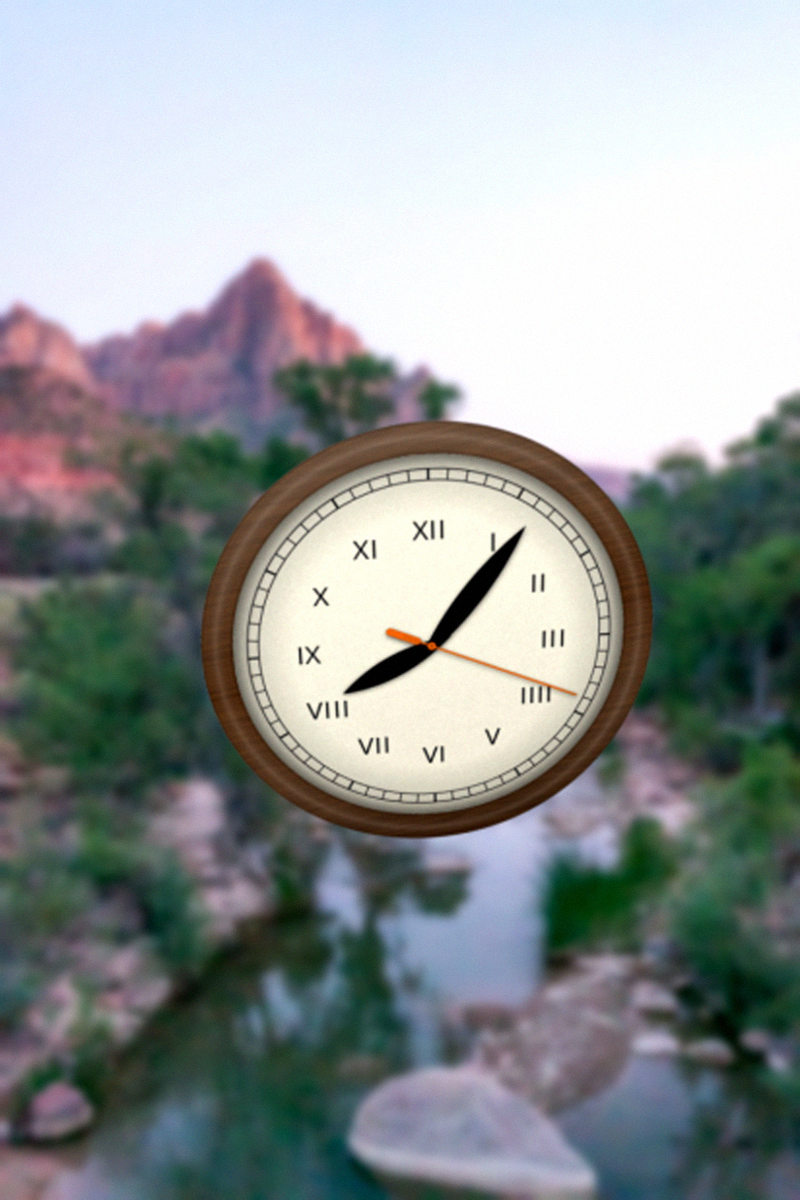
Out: {"hour": 8, "minute": 6, "second": 19}
